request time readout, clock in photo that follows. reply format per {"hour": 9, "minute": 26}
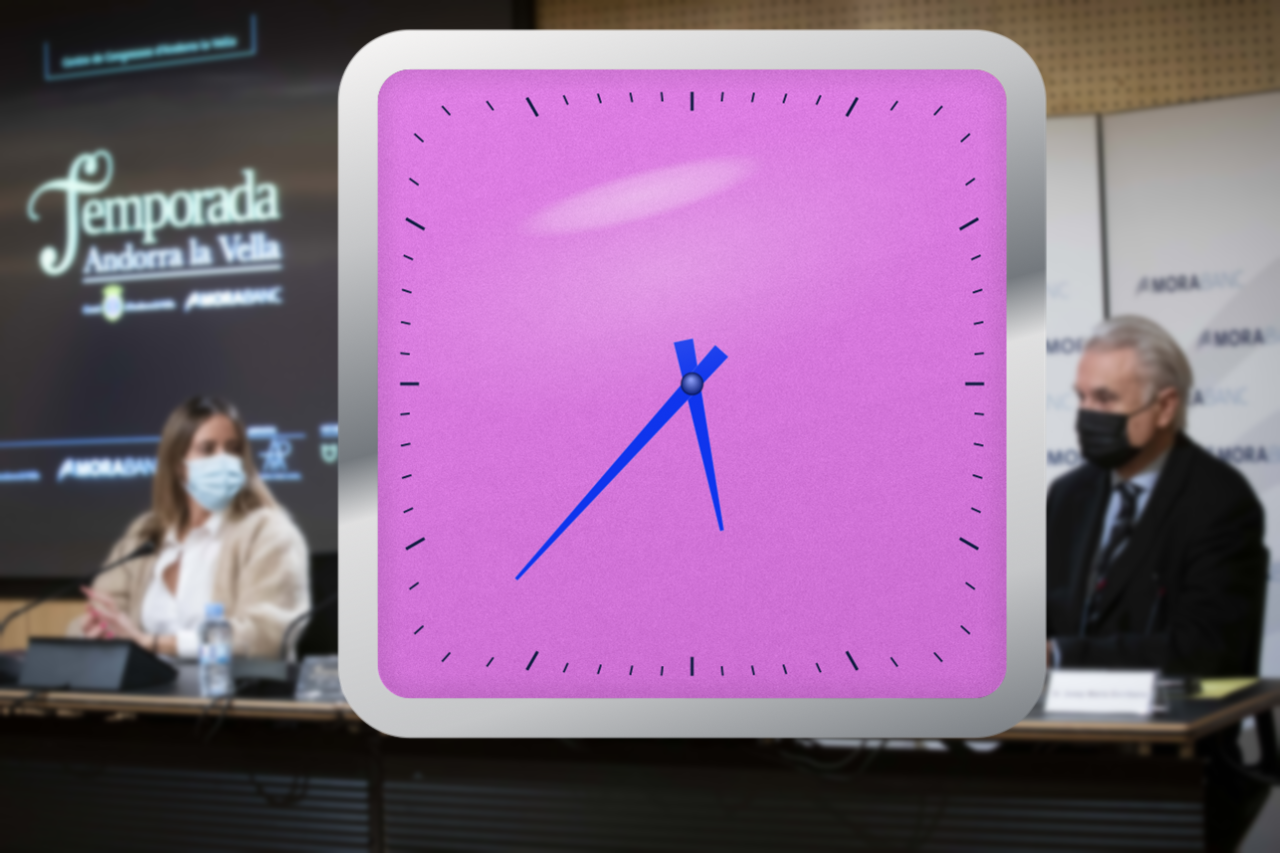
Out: {"hour": 5, "minute": 37}
